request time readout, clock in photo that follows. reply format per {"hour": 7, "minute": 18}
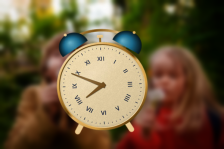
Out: {"hour": 7, "minute": 49}
